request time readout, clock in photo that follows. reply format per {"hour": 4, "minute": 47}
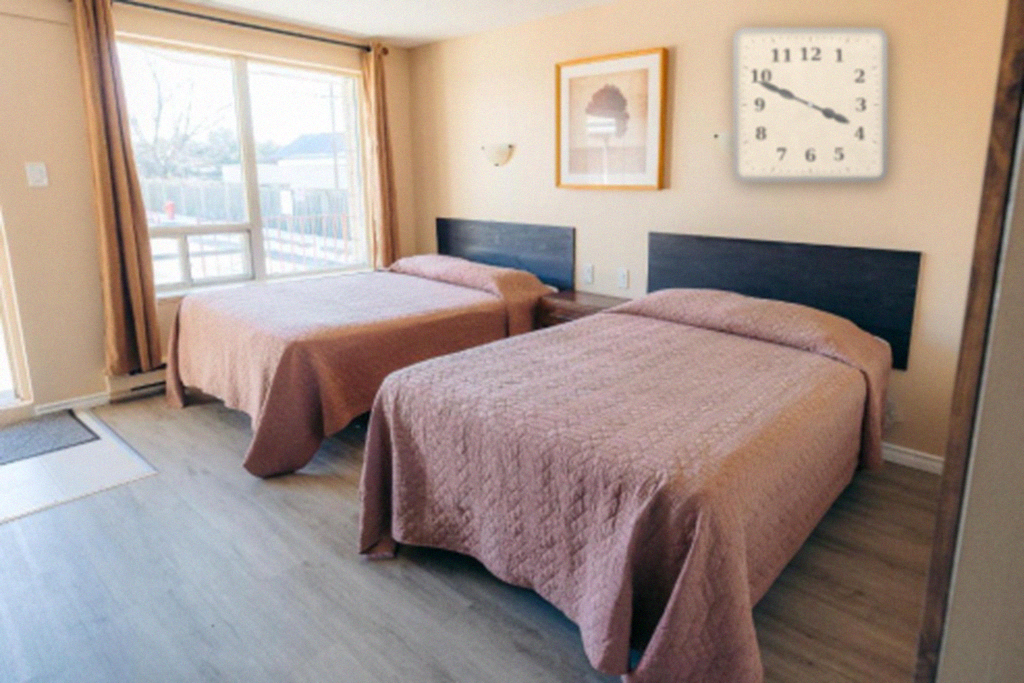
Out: {"hour": 3, "minute": 49}
